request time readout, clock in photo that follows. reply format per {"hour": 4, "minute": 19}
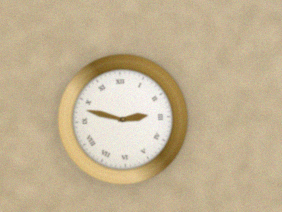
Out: {"hour": 2, "minute": 48}
